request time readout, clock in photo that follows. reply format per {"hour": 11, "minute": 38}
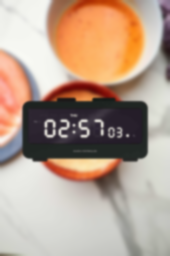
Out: {"hour": 2, "minute": 57}
